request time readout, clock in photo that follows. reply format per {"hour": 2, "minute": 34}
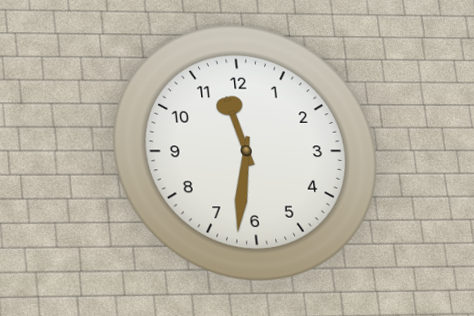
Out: {"hour": 11, "minute": 32}
